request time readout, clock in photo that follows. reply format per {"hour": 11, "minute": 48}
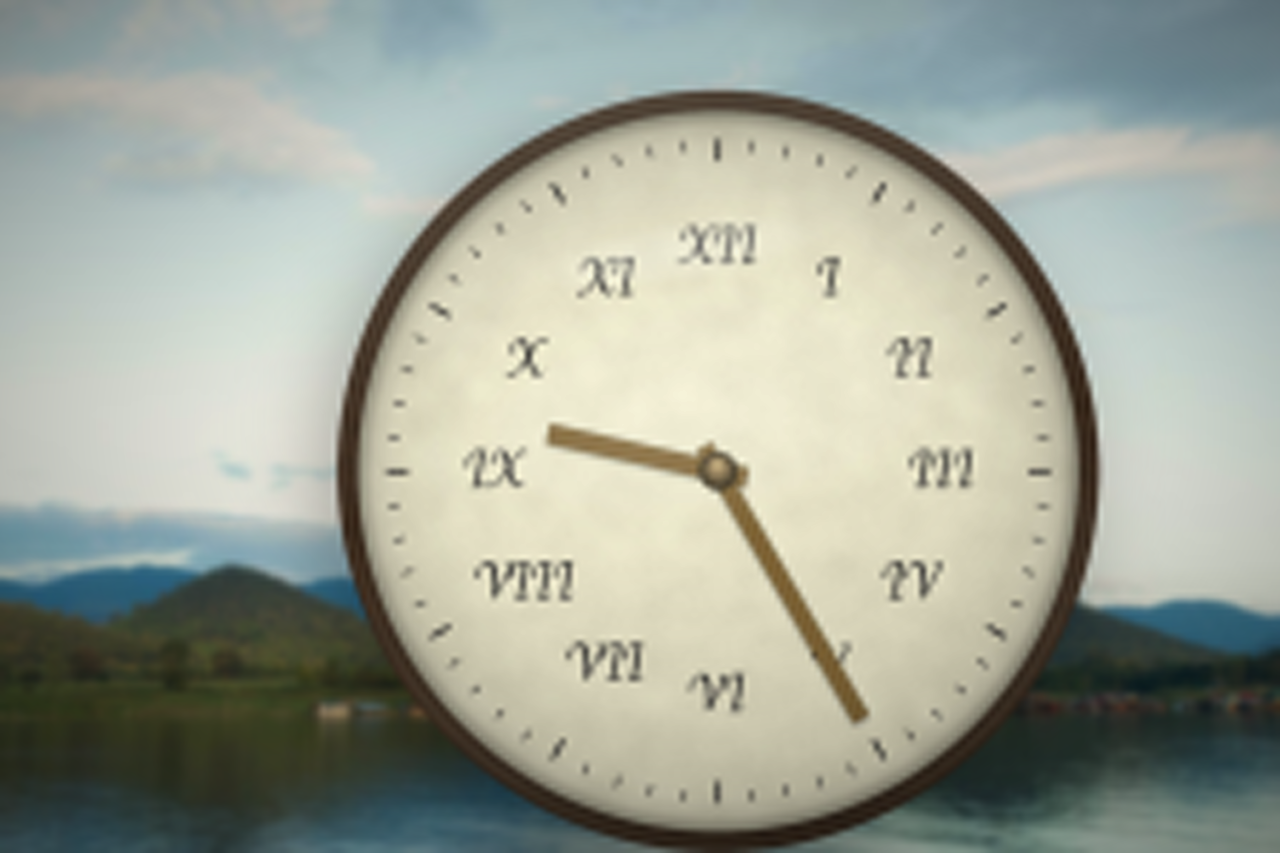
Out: {"hour": 9, "minute": 25}
